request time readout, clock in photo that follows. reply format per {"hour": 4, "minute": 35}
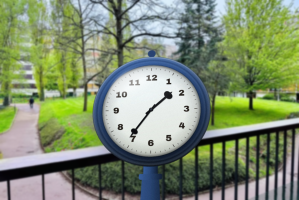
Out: {"hour": 1, "minute": 36}
